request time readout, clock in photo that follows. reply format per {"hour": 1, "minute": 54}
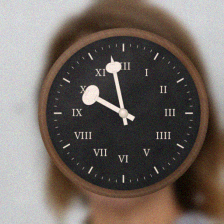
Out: {"hour": 9, "minute": 58}
